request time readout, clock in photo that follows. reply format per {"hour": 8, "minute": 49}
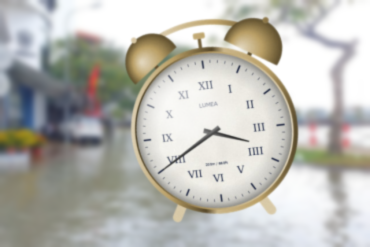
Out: {"hour": 3, "minute": 40}
